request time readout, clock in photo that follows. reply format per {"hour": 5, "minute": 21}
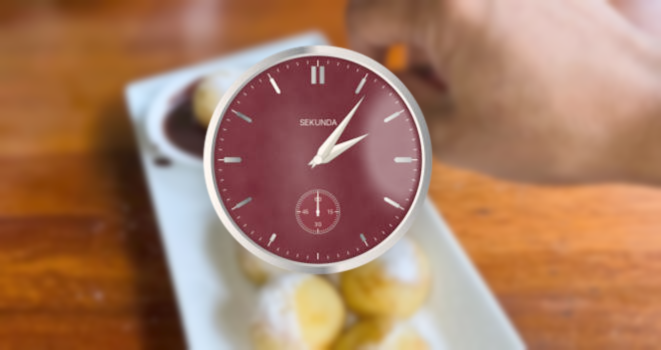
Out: {"hour": 2, "minute": 6}
